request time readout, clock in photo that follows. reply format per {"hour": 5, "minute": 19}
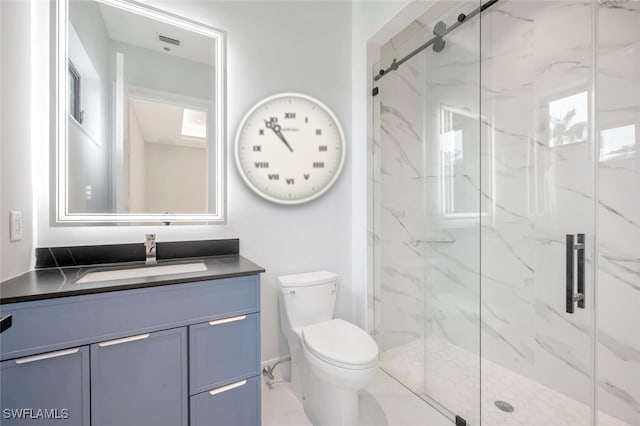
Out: {"hour": 10, "minute": 53}
